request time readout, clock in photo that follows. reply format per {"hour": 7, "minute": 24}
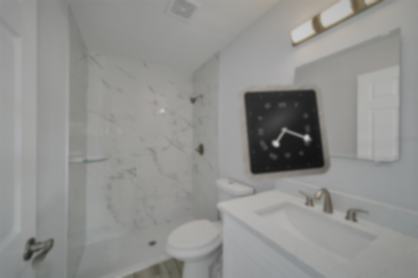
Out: {"hour": 7, "minute": 19}
